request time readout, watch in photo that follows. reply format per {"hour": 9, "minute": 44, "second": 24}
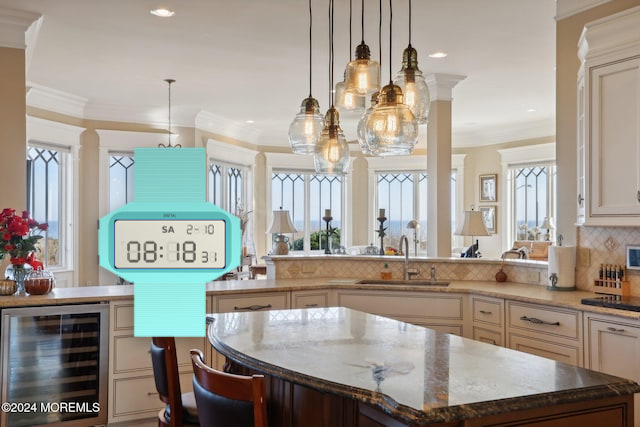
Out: {"hour": 8, "minute": 18, "second": 31}
